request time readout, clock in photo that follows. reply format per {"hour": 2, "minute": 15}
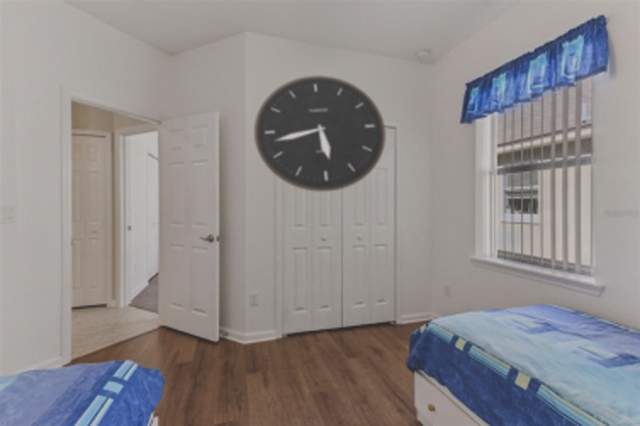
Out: {"hour": 5, "minute": 43}
